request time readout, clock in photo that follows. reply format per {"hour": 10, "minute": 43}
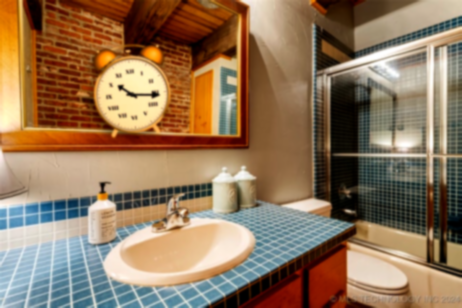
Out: {"hour": 10, "minute": 16}
